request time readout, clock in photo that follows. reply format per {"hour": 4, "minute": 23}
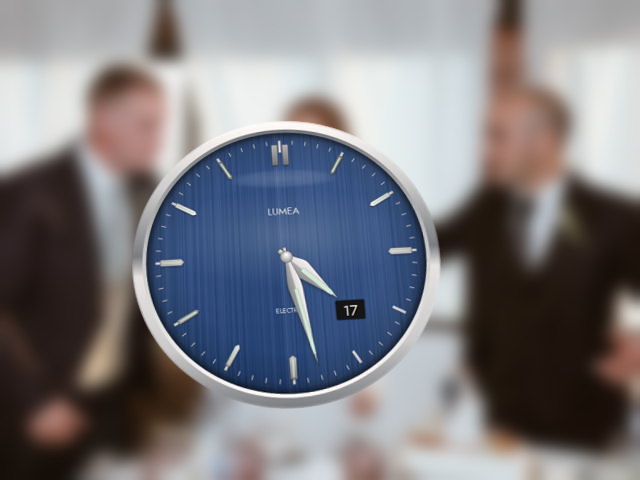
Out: {"hour": 4, "minute": 28}
